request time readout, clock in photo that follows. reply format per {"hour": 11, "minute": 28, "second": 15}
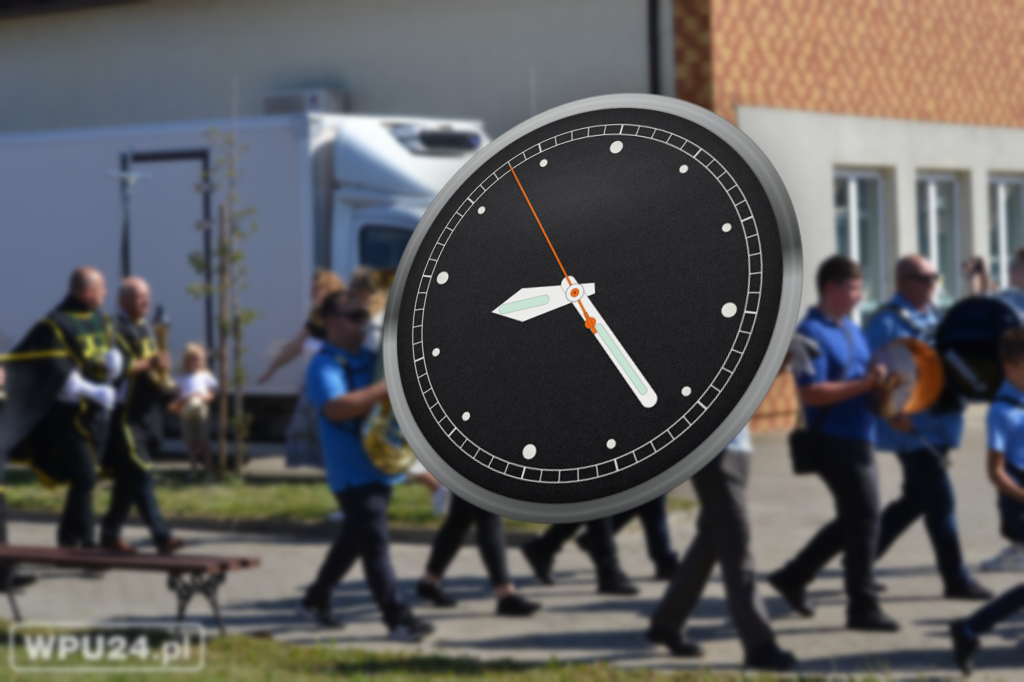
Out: {"hour": 8, "minute": 21, "second": 53}
